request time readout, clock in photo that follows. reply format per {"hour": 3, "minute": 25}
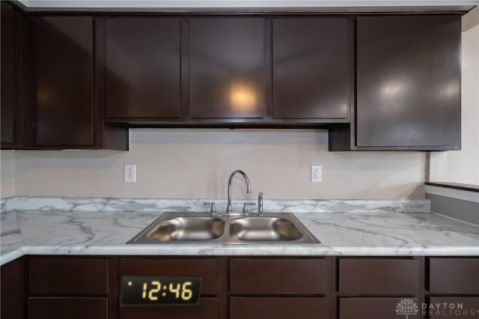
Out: {"hour": 12, "minute": 46}
